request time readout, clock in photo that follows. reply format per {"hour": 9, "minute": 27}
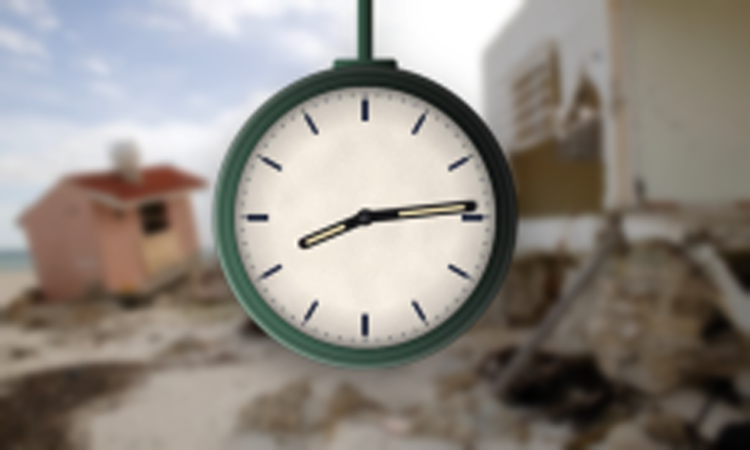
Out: {"hour": 8, "minute": 14}
